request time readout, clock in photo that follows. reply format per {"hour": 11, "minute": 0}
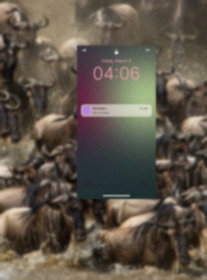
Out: {"hour": 4, "minute": 6}
